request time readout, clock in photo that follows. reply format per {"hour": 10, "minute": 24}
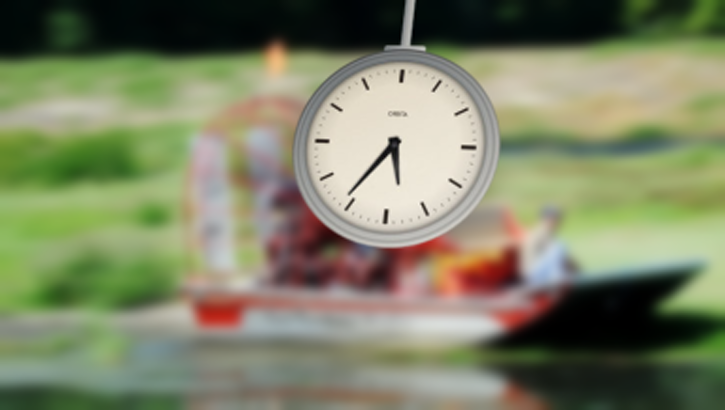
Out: {"hour": 5, "minute": 36}
